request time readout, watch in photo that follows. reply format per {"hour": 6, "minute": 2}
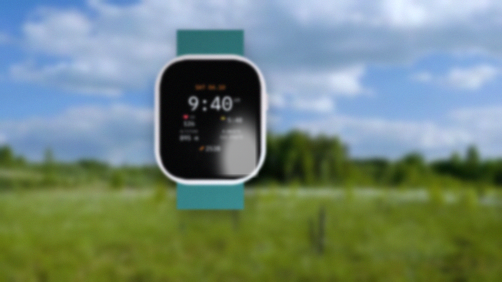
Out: {"hour": 9, "minute": 40}
